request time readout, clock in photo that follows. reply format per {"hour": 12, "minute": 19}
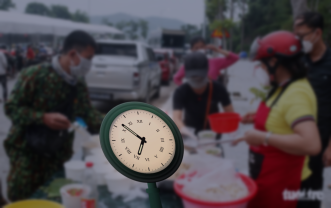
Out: {"hour": 6, "minute": 52}
